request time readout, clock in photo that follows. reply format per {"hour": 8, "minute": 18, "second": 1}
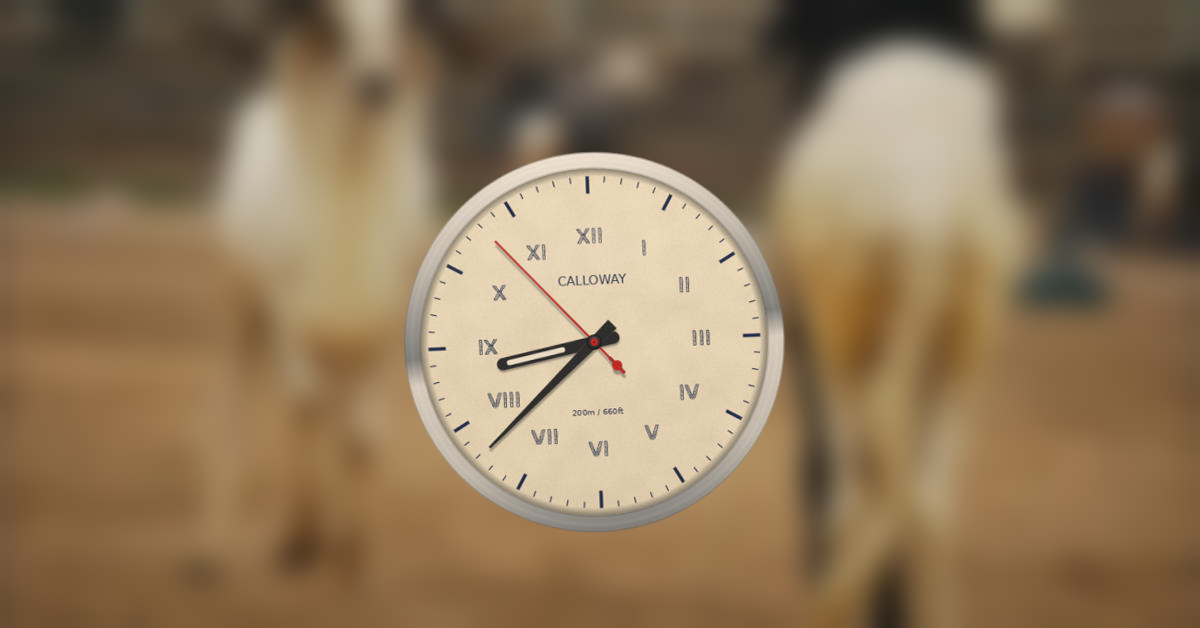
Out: {"hour": 8, "minute": 37, "second": 53}
